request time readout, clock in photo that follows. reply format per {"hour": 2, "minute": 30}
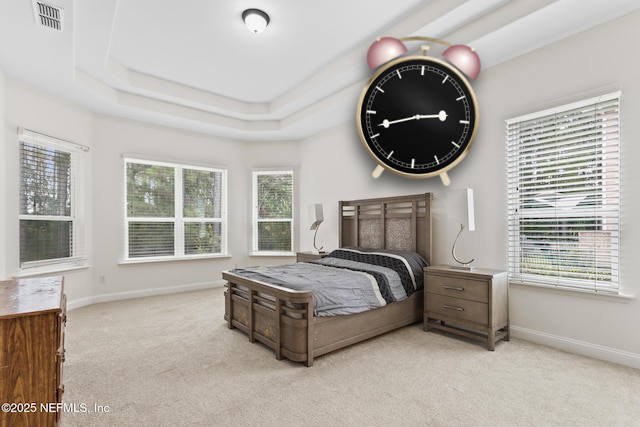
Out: {"hour": 2, "minute": 42}
